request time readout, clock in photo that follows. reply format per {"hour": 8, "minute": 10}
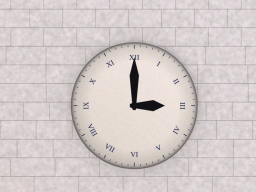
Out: {"hour": 3, "minute": 0}
